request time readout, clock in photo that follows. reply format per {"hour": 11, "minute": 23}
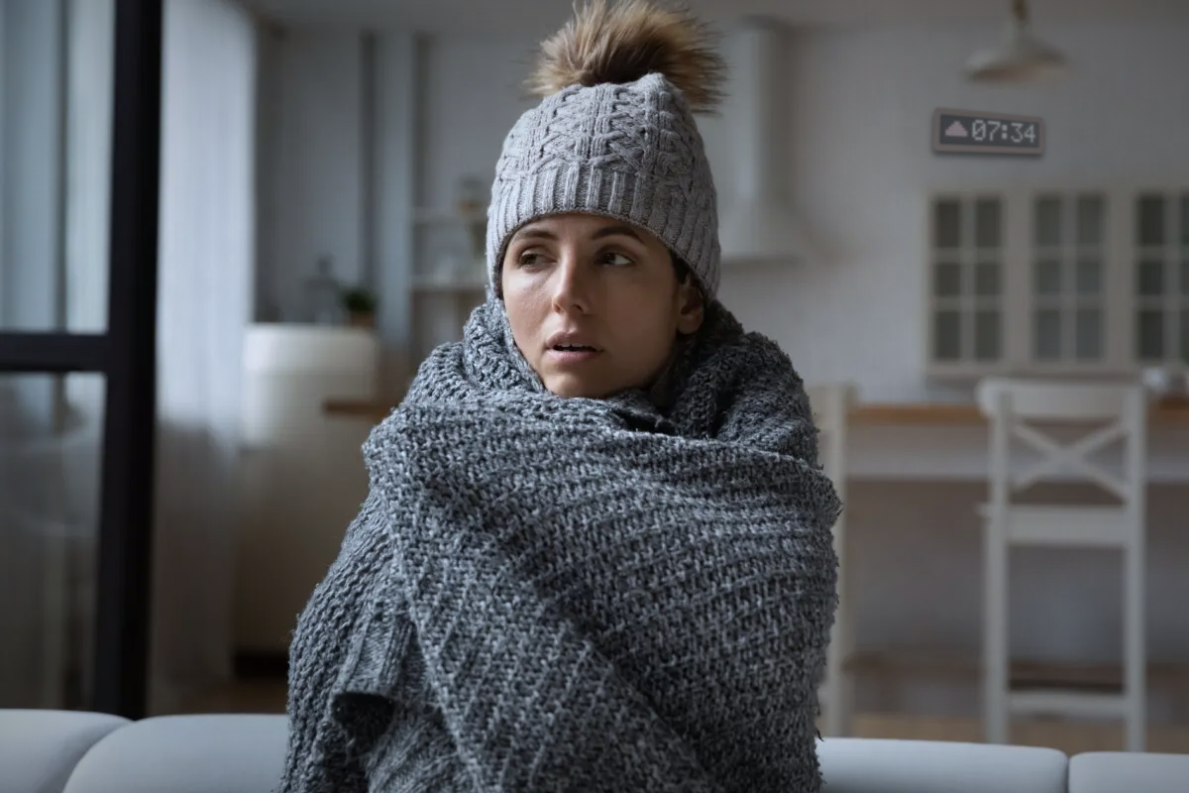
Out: {"hour": 7, "minute": 34}
